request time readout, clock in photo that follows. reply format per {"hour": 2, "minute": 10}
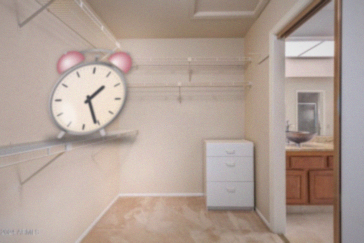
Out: {"hour": 1, "minute": 26}
